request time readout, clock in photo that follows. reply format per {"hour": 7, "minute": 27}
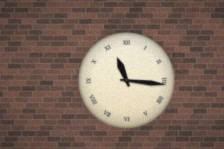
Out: {"hour": 11, "minute": 16}
